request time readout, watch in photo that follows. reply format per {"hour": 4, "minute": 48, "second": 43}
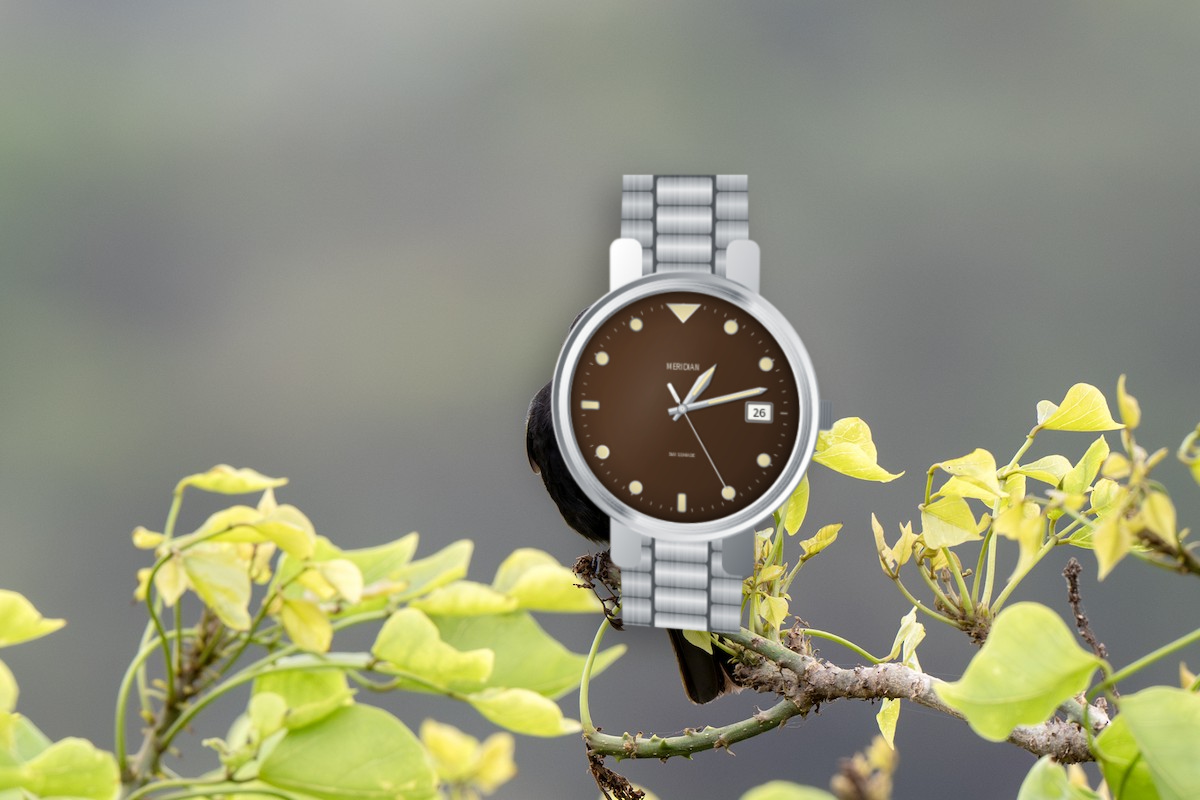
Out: {"hour": 1, "minute": 12, "second": 25}
